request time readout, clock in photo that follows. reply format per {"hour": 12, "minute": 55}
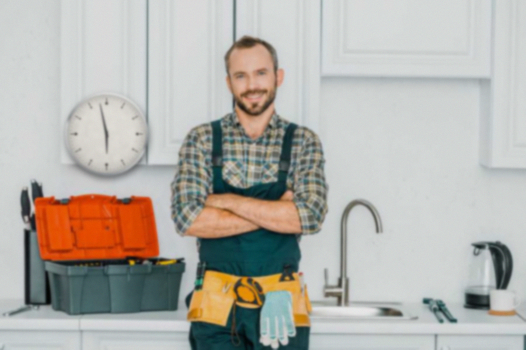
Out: {"hour": 5, "minute": 58}
